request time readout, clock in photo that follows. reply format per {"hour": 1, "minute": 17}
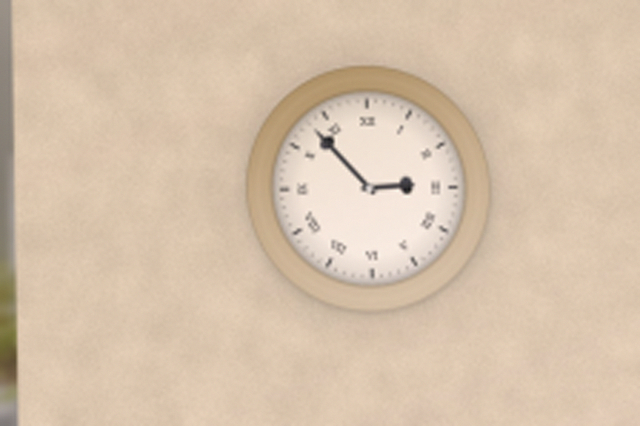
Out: {"hour": 2, "minute": 53}
